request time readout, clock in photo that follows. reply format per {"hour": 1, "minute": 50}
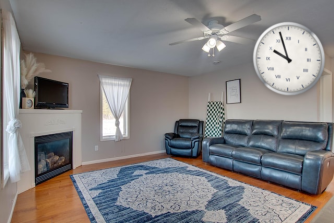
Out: {"hour": 9, "minute": 57}
